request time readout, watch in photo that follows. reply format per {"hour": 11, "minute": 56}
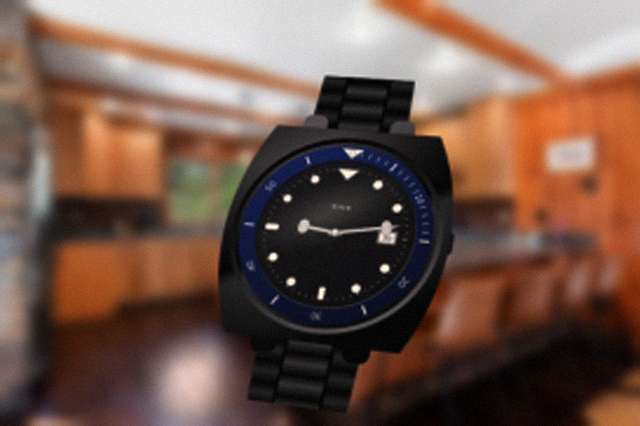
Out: {"hour": 9, "minute": 13}
